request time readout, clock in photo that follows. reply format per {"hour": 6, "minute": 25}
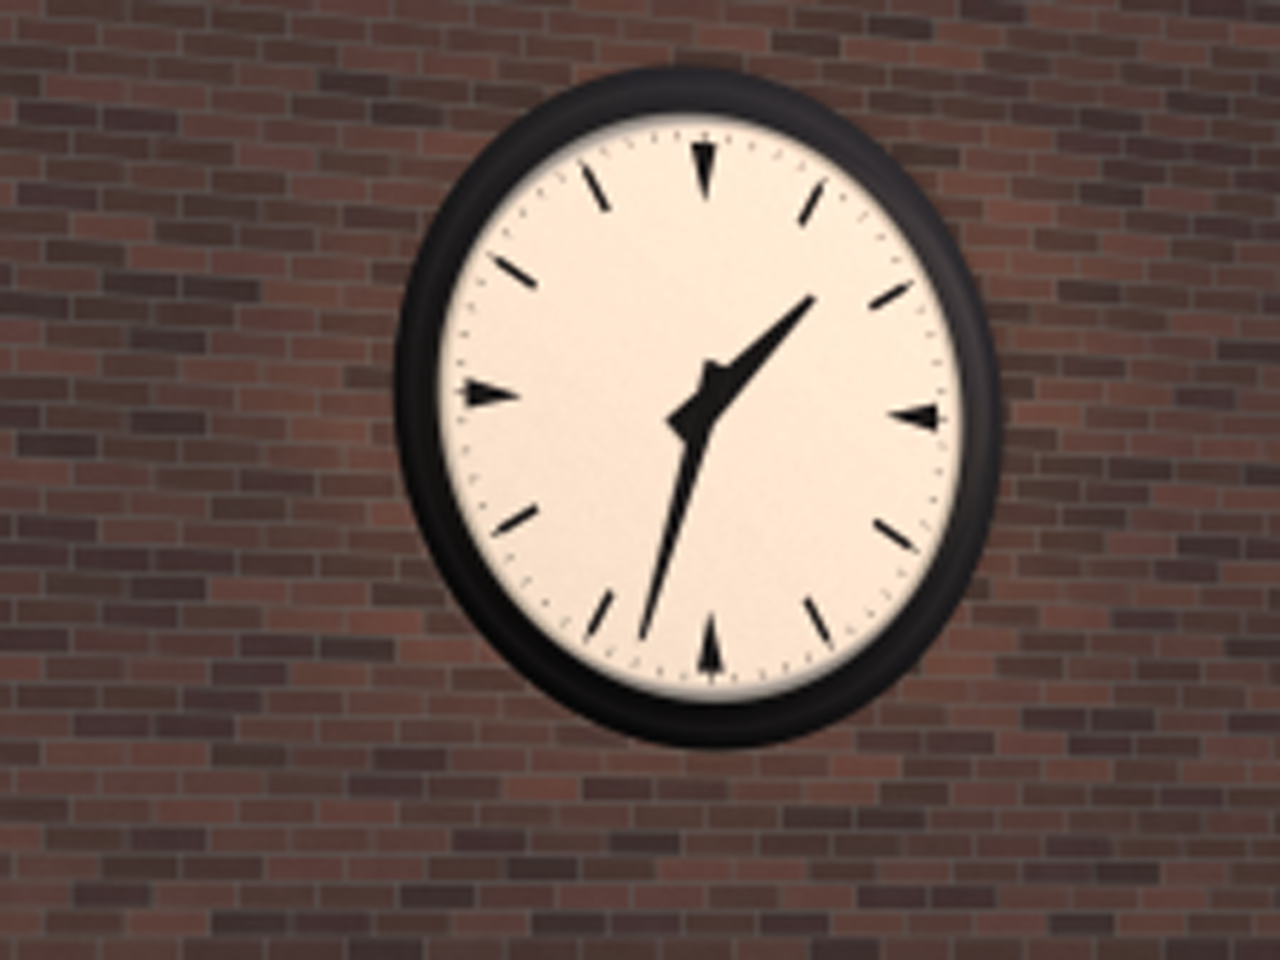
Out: {"hour": 1, "minute": 33}
